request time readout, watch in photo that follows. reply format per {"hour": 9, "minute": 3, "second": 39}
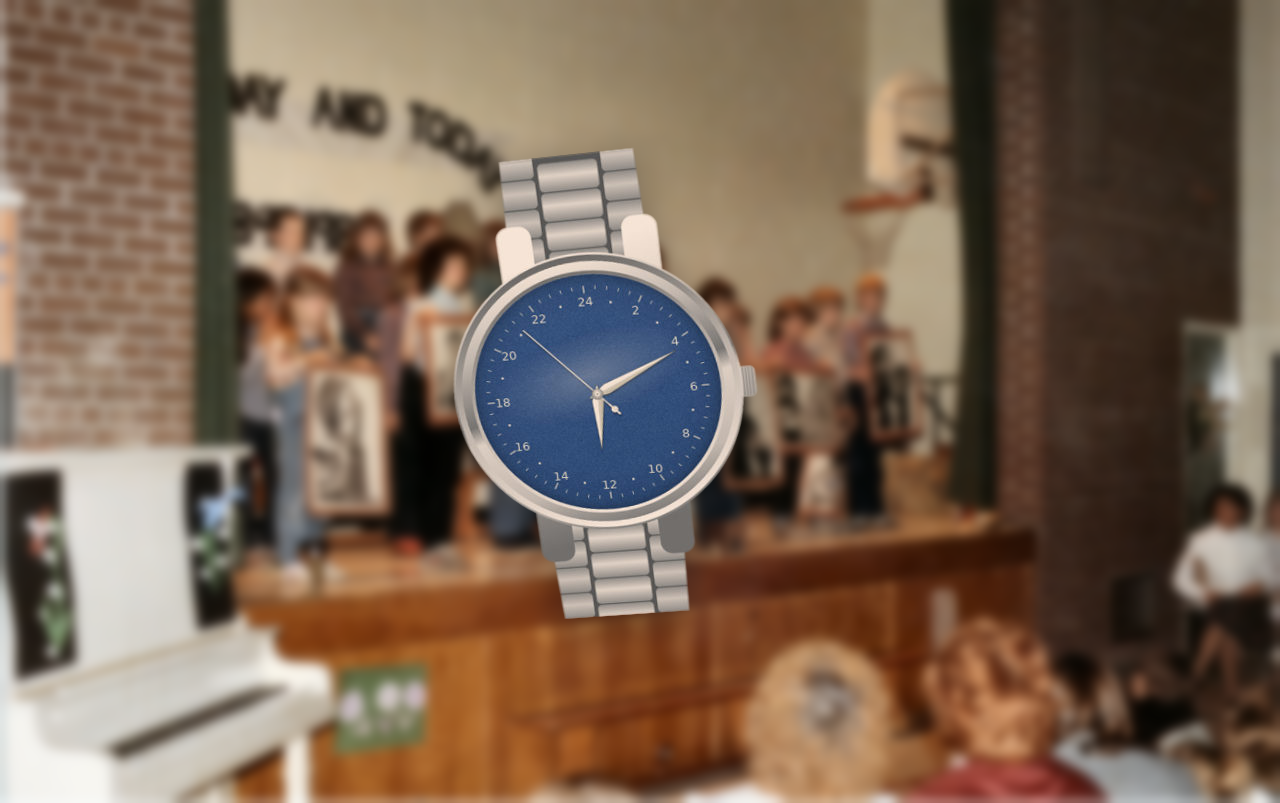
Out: {"hour": 12, "minute": 10, "second": 53}
